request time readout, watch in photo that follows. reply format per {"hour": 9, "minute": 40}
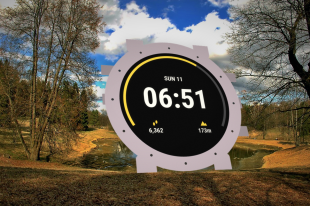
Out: {"hour": 6, "minute": 51}
